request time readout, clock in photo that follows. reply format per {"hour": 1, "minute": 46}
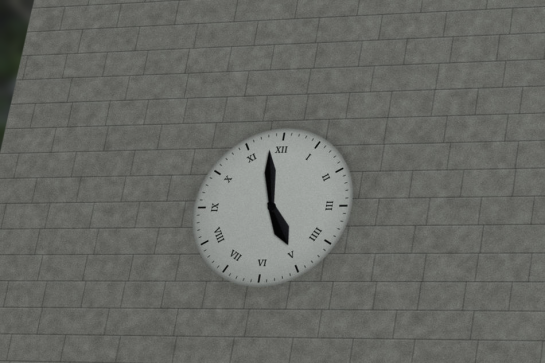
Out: {"hour": 4, "minute": 58}
